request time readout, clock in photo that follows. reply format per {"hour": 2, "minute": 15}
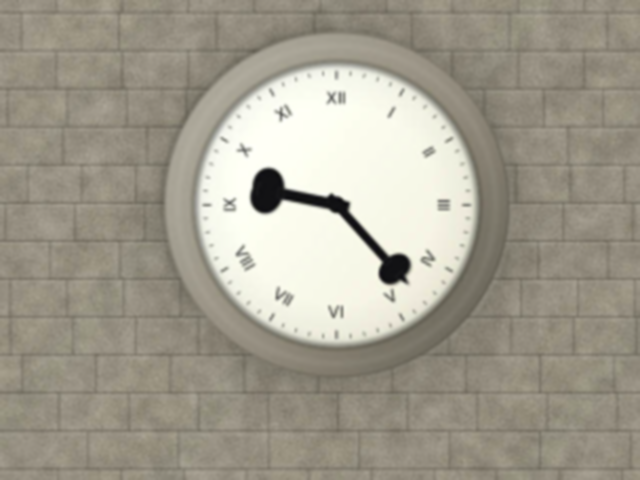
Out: {"hour": 9, "minute": 23}
